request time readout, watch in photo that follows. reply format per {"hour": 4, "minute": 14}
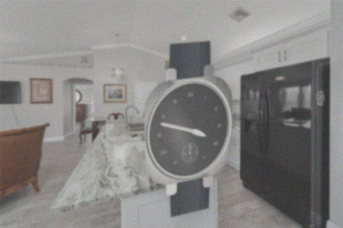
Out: {"hour": 3, "minute": 48}
